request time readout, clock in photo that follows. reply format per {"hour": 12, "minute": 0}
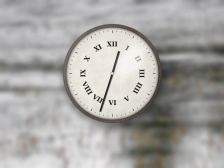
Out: {"hour": 12, "minute": 33}
